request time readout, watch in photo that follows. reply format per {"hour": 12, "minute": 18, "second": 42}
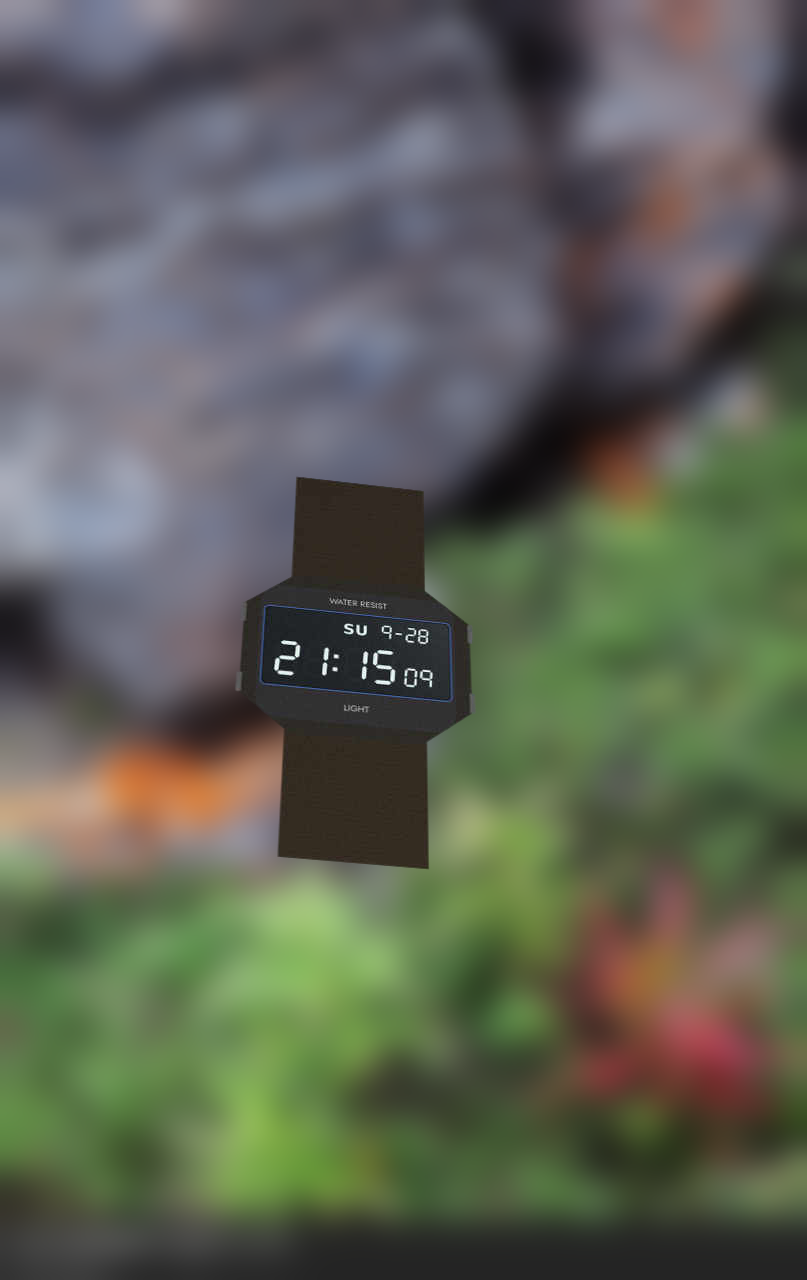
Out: {"hour": 21, "minute": 15, "second": 9}
